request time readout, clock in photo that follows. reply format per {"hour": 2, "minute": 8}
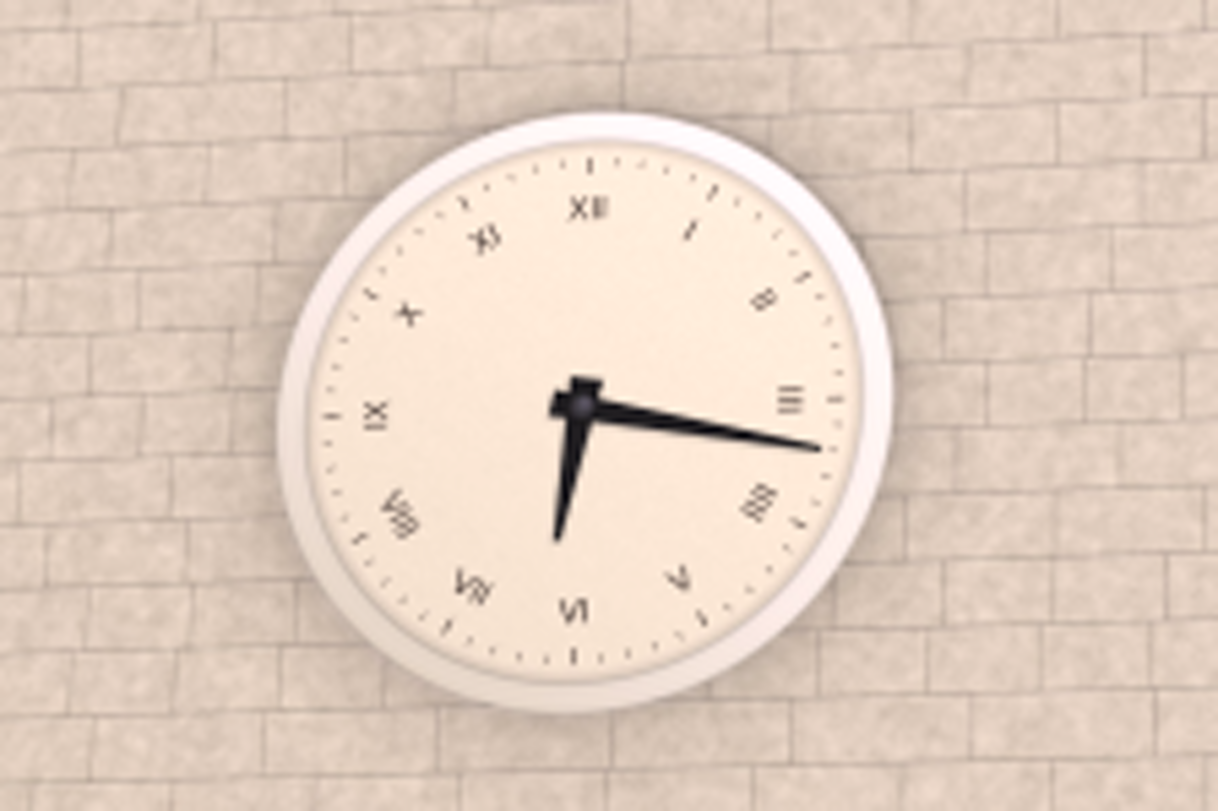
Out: {"hour": 6, "minute": 17}
